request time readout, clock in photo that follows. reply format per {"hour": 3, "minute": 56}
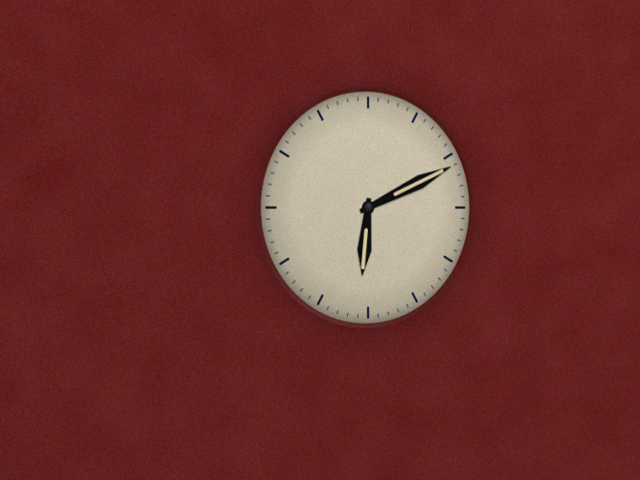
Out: {"hour": 6, "minute": 11}
